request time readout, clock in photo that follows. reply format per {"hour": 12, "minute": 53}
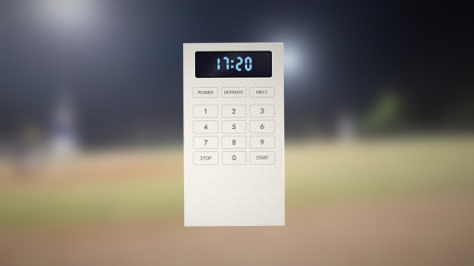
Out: {"hour": 17, "minute": 20}
